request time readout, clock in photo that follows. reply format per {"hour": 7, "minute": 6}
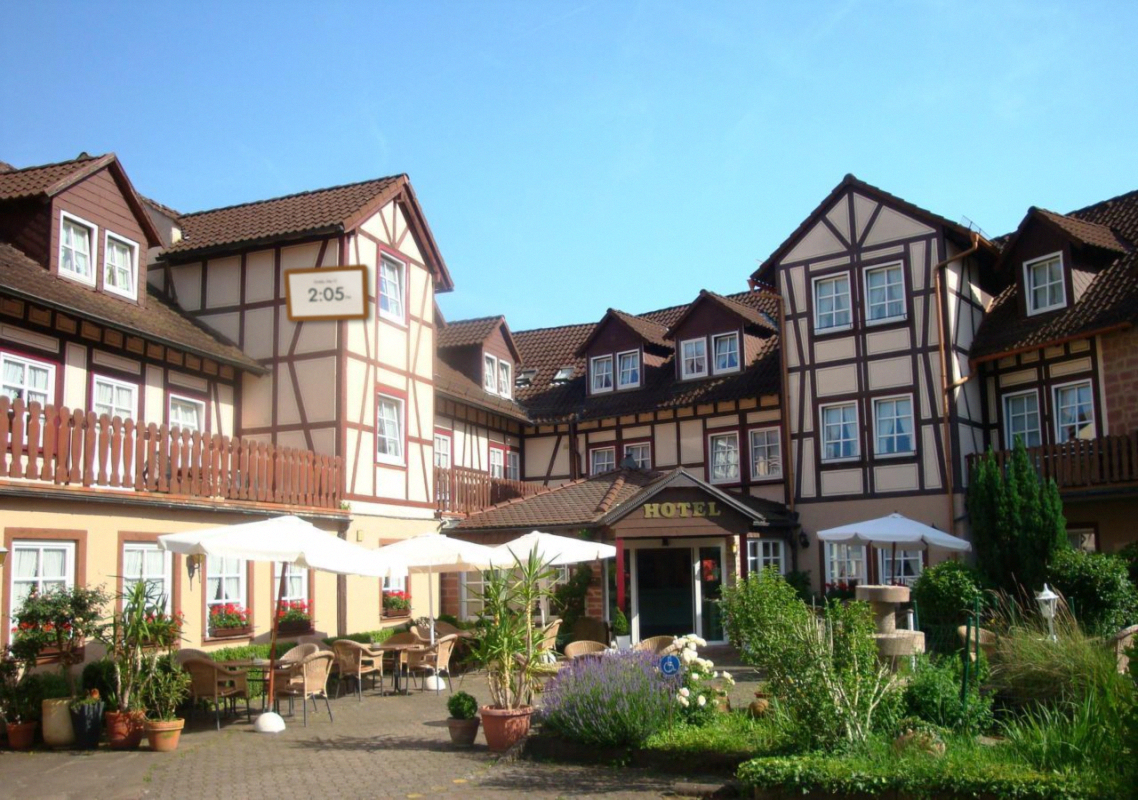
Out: {"hour": 2, "minute": 5}
